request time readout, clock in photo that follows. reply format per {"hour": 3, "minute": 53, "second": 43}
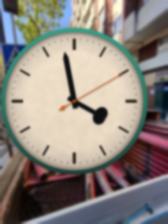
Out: {"hour": 3, "minute": 58, "second": 10}
